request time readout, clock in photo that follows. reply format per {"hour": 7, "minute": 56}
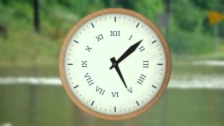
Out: {"hour": 5, "minute": 8}
